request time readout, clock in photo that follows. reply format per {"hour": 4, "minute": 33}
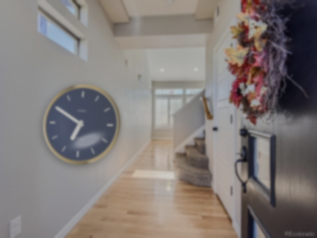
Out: {"hour": 6, "minute": 50}
